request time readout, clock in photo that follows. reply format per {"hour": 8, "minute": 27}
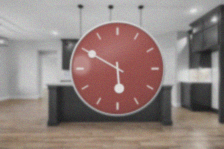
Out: {"hour": 5, "minute": 50}
